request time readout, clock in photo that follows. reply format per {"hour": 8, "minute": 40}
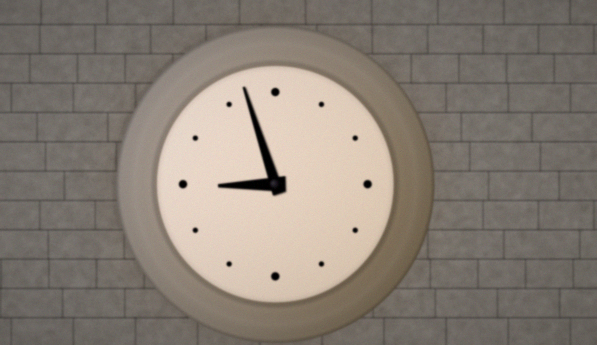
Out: {"hour": 8, "minute": 57}
